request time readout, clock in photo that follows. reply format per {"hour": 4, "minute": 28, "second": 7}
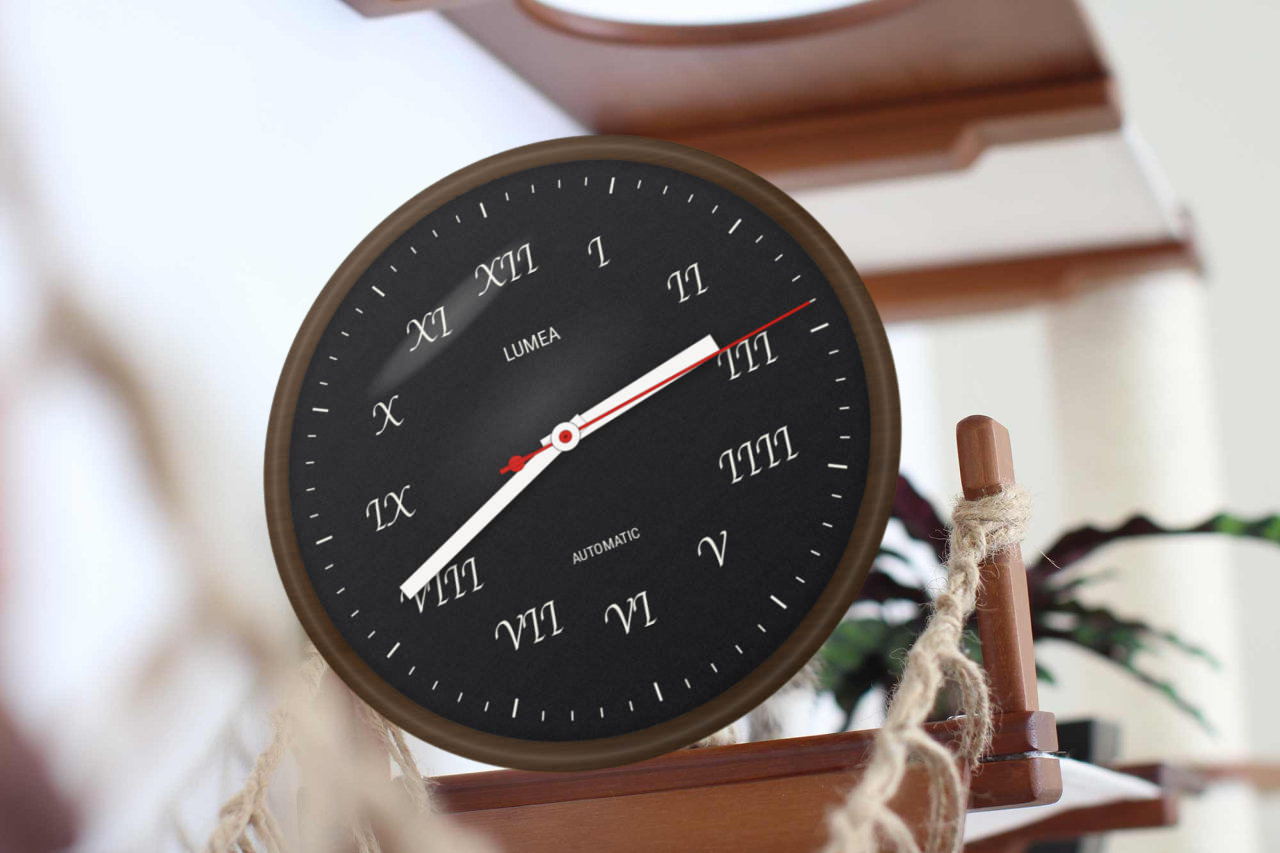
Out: {"hour": 2, "minute": 41, "second": 14}
